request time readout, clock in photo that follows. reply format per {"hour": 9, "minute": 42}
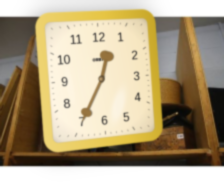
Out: {"hour": 12, "minute": 35}
